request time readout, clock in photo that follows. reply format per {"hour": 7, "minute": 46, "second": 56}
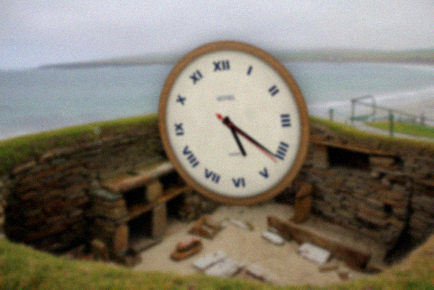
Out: {"hour": 5, "minute": 21, "second": 22}
